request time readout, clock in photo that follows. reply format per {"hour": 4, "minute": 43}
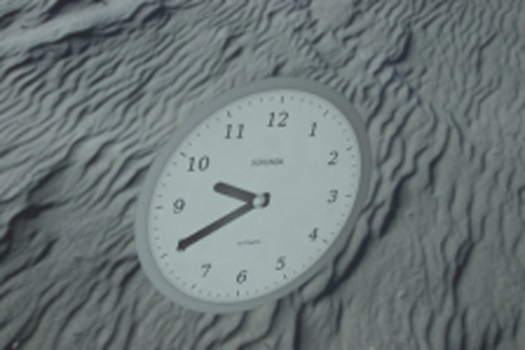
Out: {"hour": 9, "minute": 40}
